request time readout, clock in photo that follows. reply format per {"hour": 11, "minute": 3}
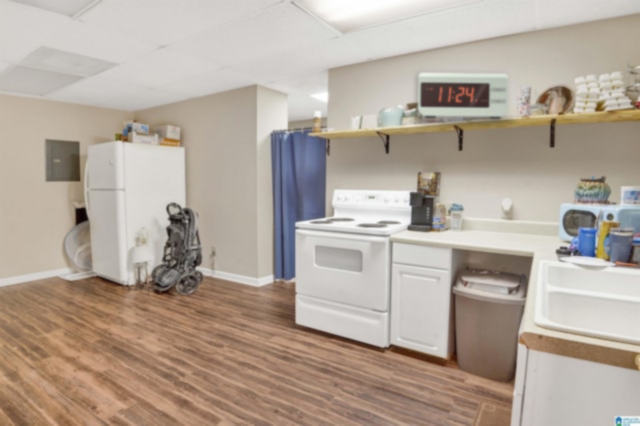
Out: {"hour": 11, "minute": 24}
